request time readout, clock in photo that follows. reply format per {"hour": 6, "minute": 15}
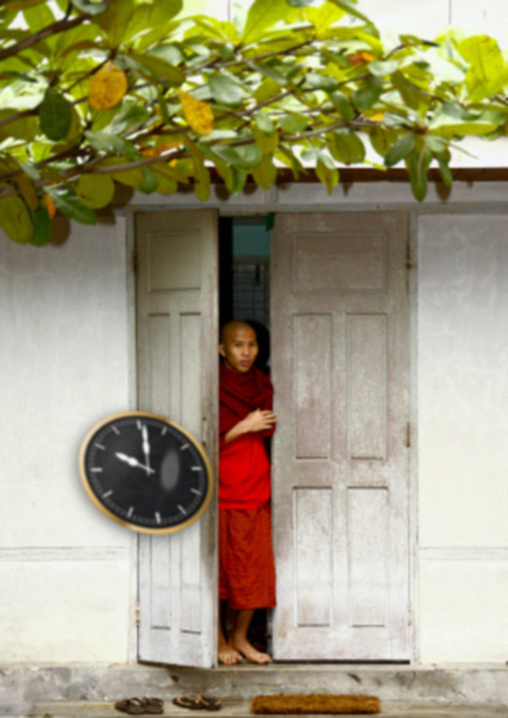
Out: {"hour": 10, "minute": 1}
